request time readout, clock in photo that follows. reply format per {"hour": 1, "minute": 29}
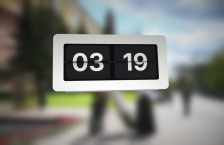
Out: {"hour": 3, "minute": 19}
